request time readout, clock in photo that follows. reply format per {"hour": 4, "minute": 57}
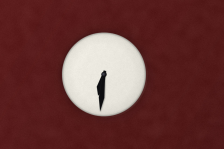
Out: {"hour": 6, "minute": 31}
